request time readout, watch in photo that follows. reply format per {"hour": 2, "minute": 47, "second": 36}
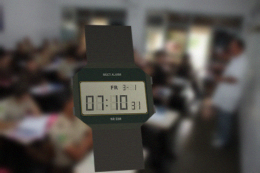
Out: {"hour": 7, "minute": 10, "second": 31}
